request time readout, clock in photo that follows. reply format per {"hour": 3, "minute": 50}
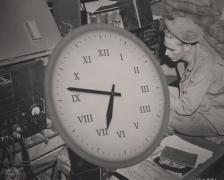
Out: {"hour": 6, "minute": 47}
